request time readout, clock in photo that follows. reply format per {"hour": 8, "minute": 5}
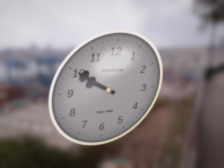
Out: {"hour": 9, "minute": 50}
